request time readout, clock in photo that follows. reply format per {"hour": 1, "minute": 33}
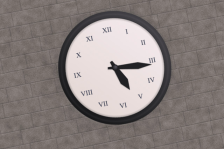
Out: {"hour": 5, "minute": 16}
